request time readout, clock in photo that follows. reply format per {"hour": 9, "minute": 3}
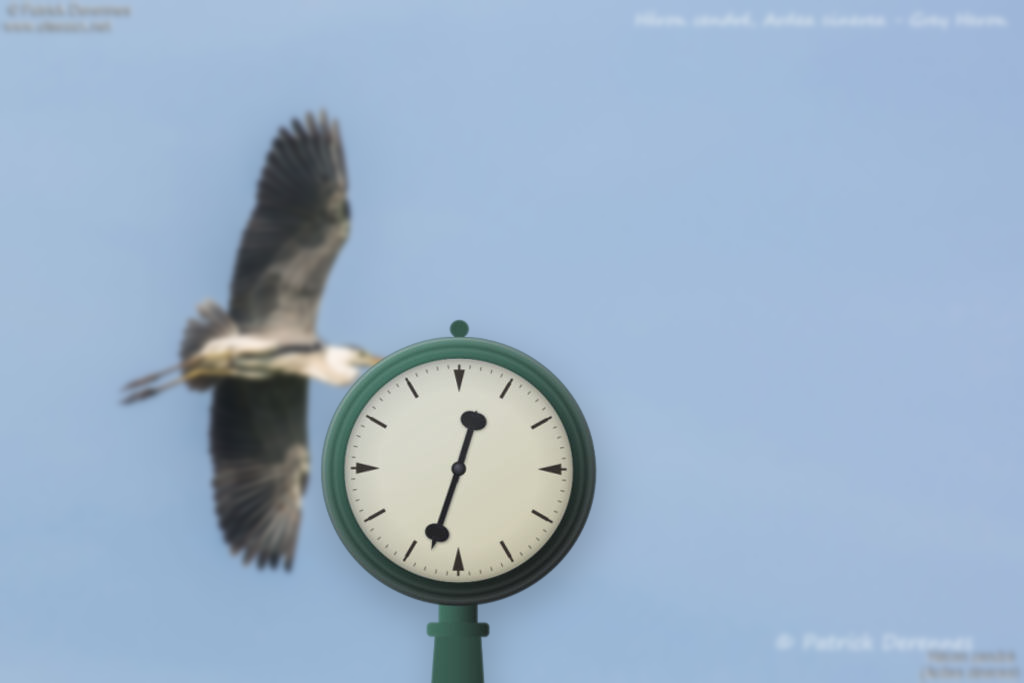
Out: {"hour": 12, "minute": 33}
